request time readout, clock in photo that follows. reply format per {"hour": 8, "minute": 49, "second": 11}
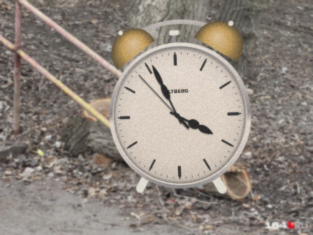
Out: {"hour": 3, "minute": 55, "second": 53}
